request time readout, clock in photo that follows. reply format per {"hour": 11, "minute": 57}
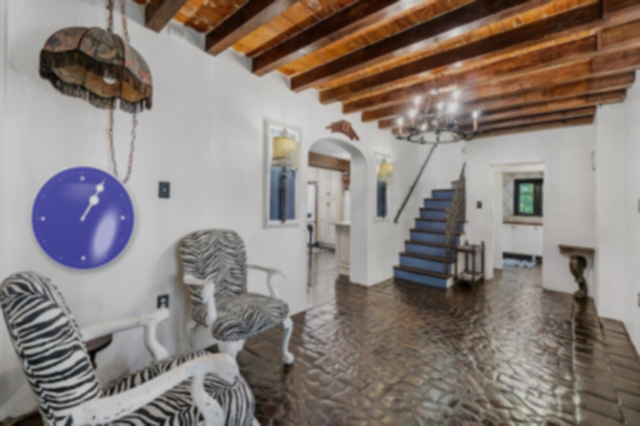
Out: {"hour": 1, "minute": 5}
